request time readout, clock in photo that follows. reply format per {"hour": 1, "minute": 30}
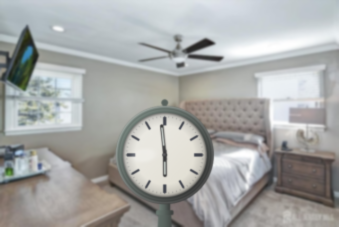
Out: {"hour": 5, "minute": 59}
